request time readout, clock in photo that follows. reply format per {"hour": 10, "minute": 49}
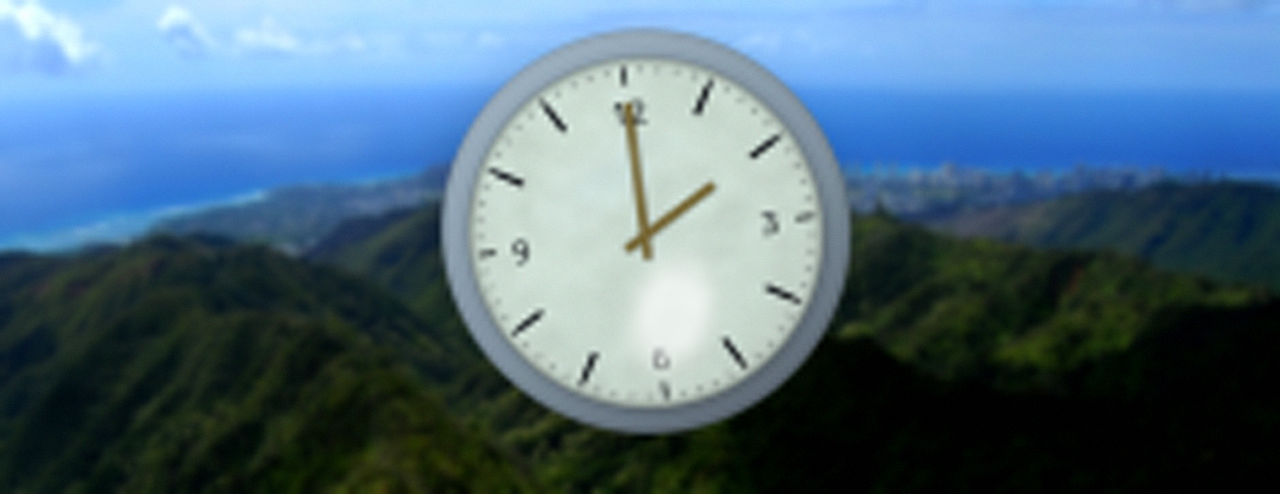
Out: {"hour": 2, "minute": 0}
